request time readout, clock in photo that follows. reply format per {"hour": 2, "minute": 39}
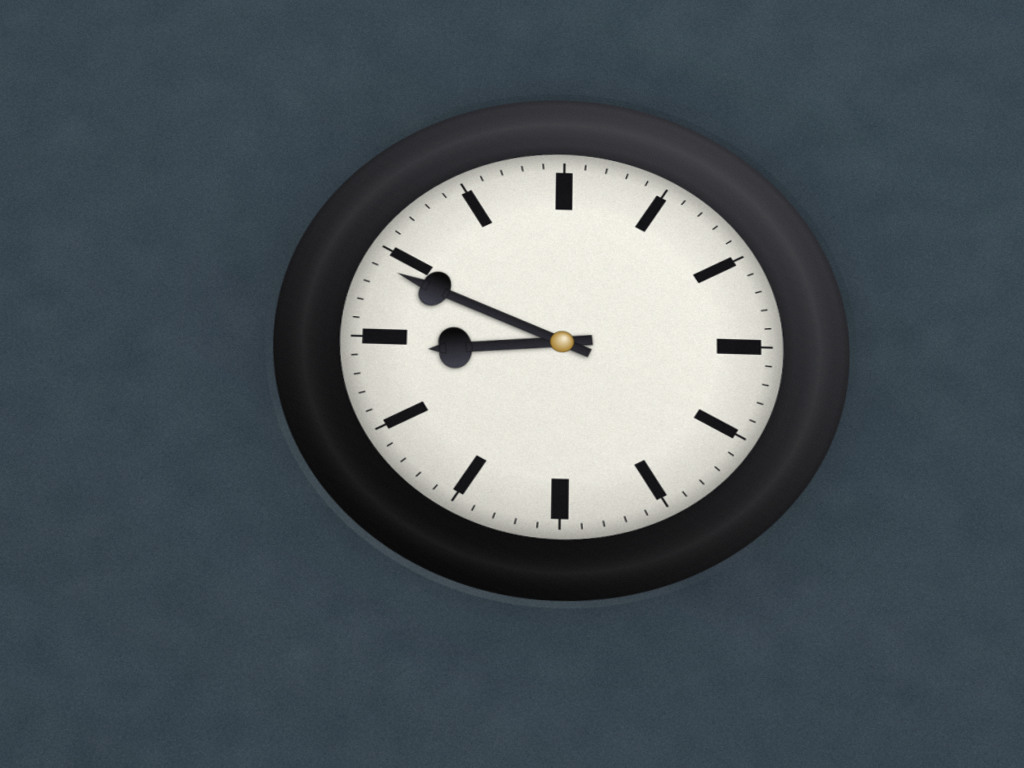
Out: {"hour": 8, "minute": 49}
